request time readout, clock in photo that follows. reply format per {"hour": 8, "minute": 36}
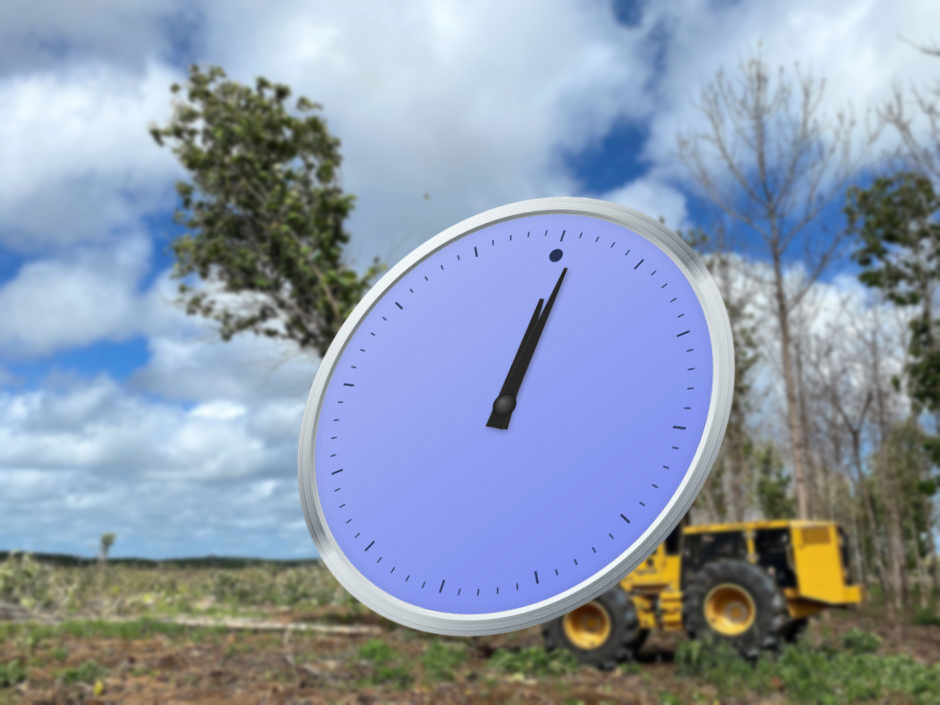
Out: {"hour": 12, "minute": 1}
